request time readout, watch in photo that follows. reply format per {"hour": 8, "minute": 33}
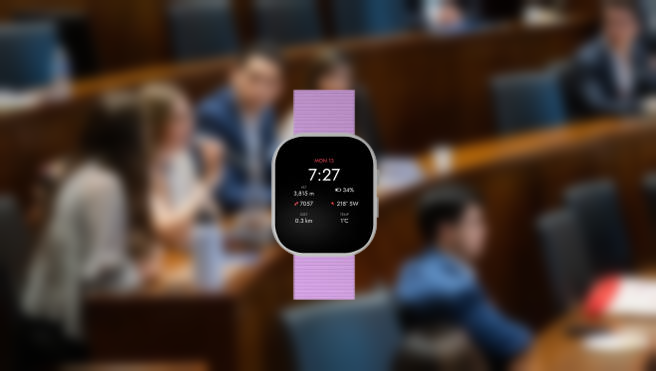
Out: {"hour": 7, "minute": 27}
